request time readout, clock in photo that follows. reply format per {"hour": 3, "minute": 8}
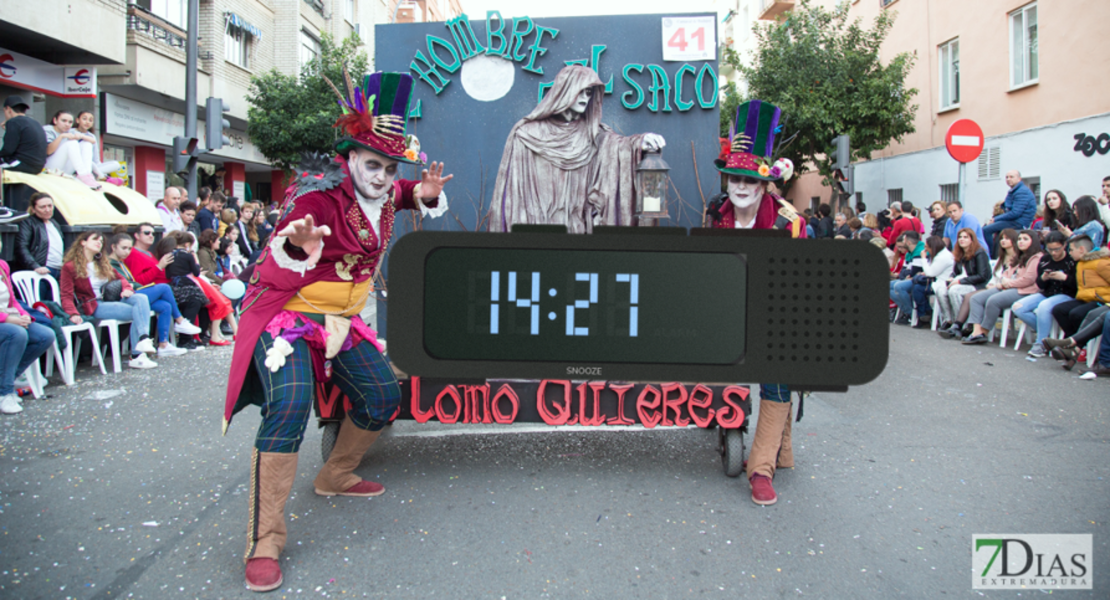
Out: {"hour": 14, "minute": 27}
